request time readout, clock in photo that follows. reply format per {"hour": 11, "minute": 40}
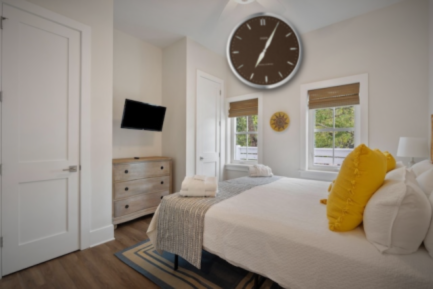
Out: {"hour": 7, "minute": 5}
